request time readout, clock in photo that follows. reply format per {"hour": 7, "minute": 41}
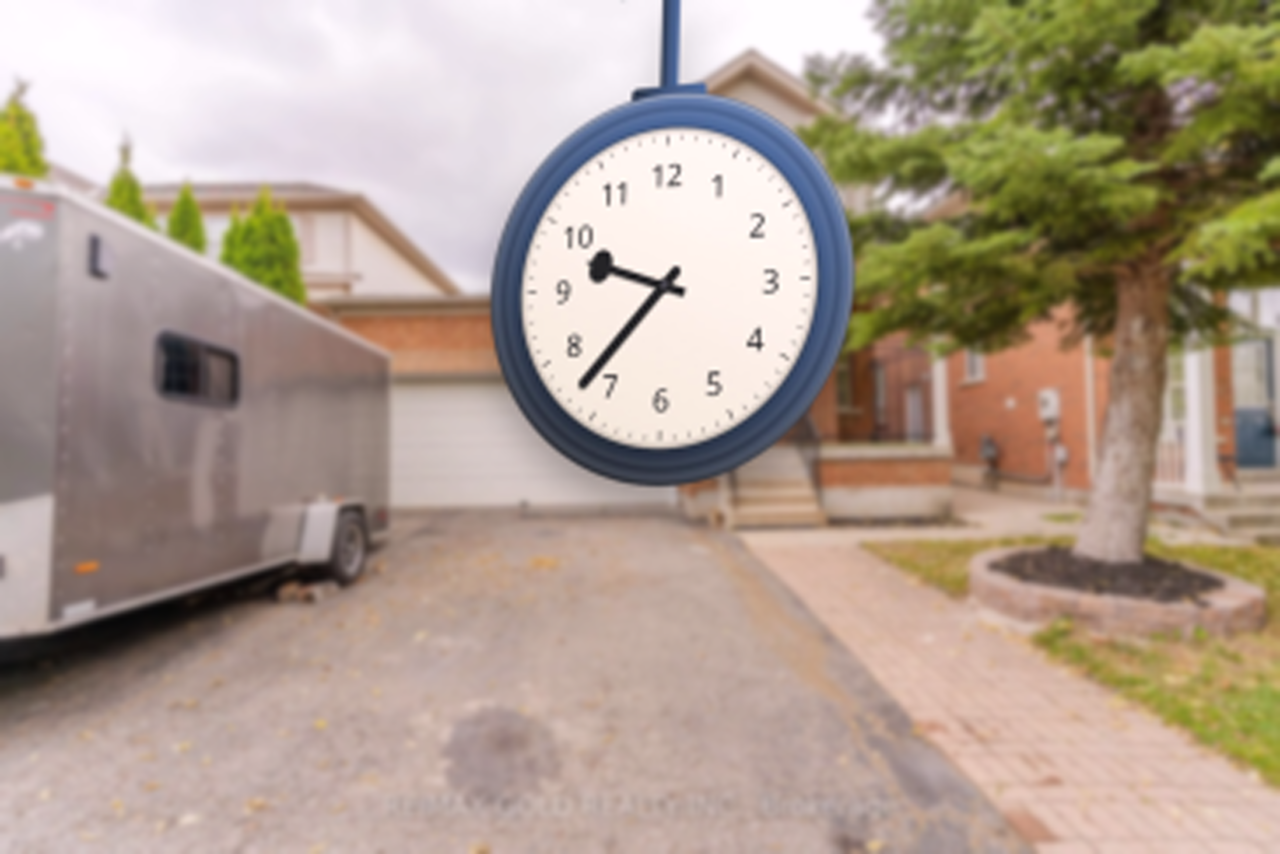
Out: {"hour": 9, "minute": 37}
